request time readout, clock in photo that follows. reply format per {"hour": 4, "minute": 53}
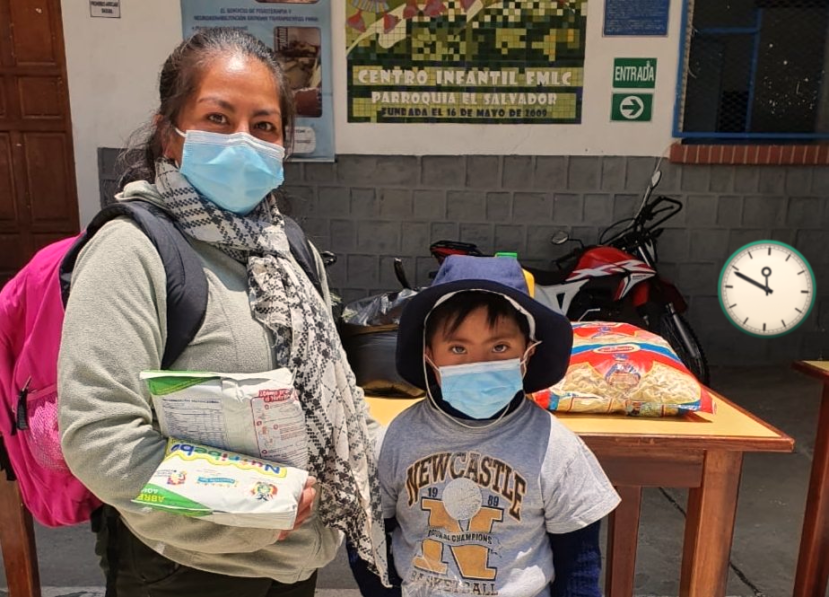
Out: {"hour": 11, "minute": 49}
